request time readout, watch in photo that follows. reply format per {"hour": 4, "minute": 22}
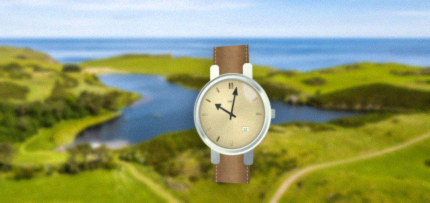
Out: {"hour": 10, "minute": 2}
